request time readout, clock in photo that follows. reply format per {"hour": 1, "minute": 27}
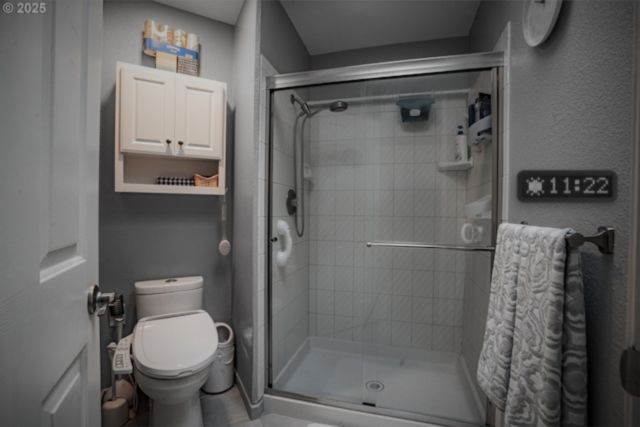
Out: {"hour": 11, "minute": 22}
